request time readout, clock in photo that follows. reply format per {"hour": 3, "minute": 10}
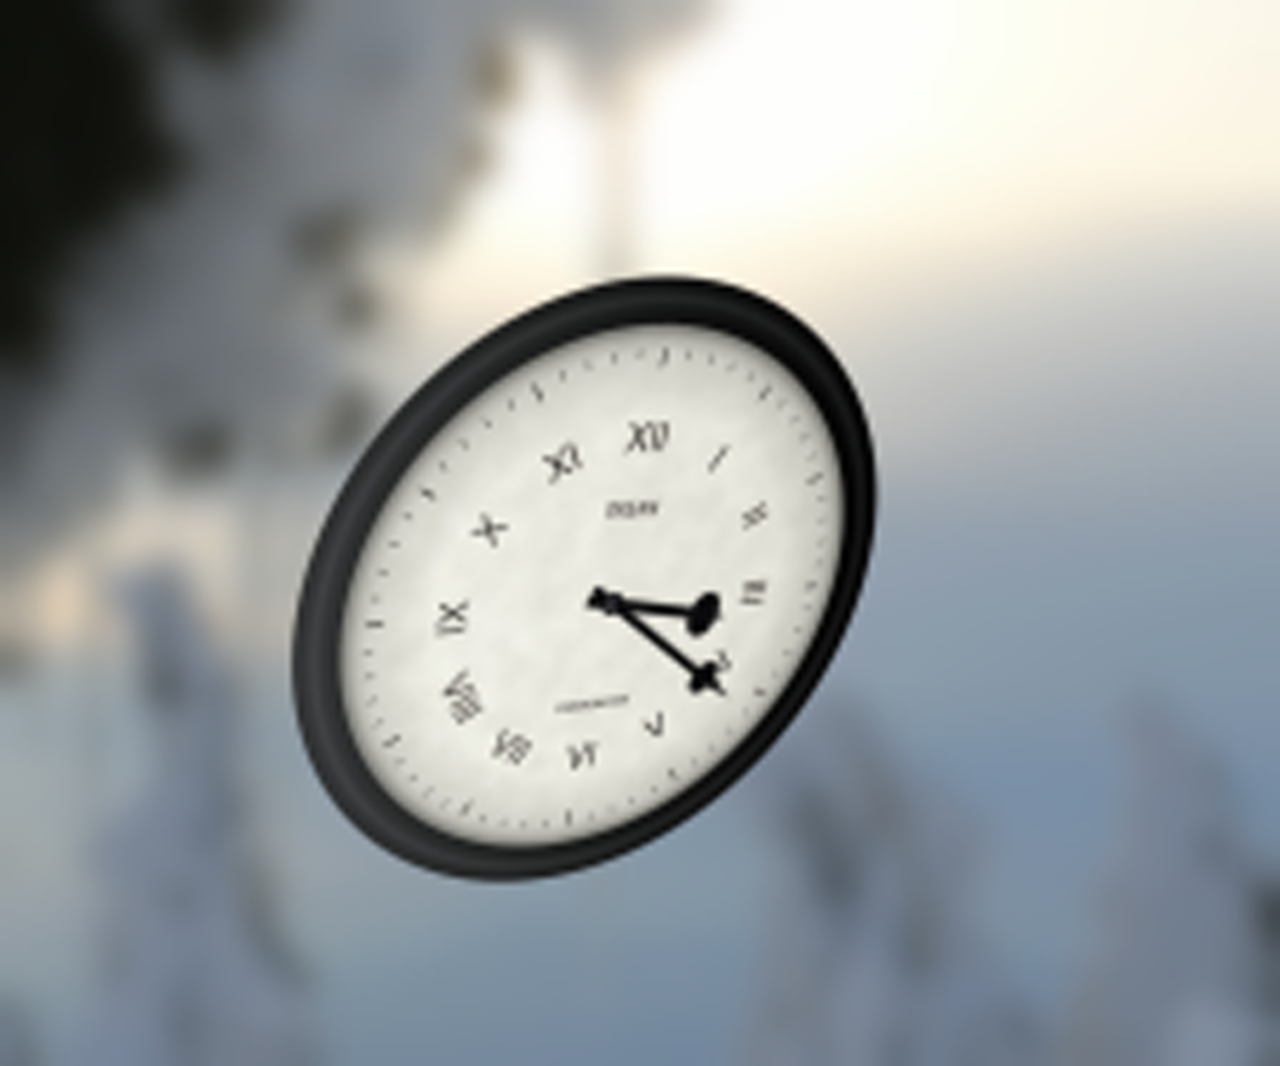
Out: {"hour": 3, "minute": 21}
